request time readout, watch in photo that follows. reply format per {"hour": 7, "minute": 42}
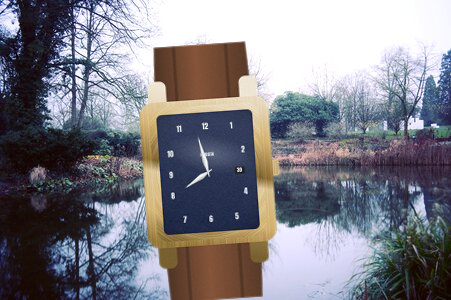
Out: {"hour": 7, "minute": 58}
